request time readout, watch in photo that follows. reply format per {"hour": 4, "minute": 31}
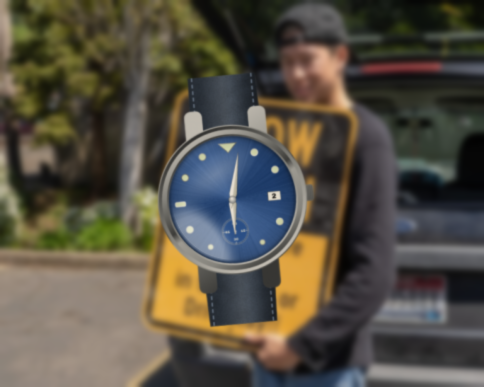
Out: {"hour": 6, "minute": 2}
